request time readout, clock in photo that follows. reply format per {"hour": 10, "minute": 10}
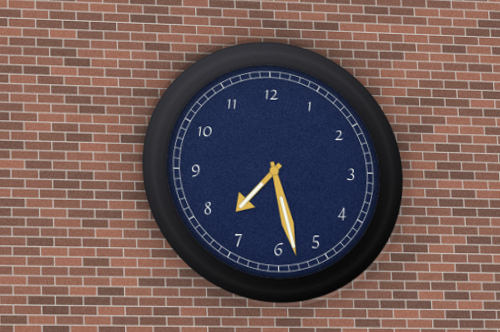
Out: {"hour": 7, "minute": 28}
